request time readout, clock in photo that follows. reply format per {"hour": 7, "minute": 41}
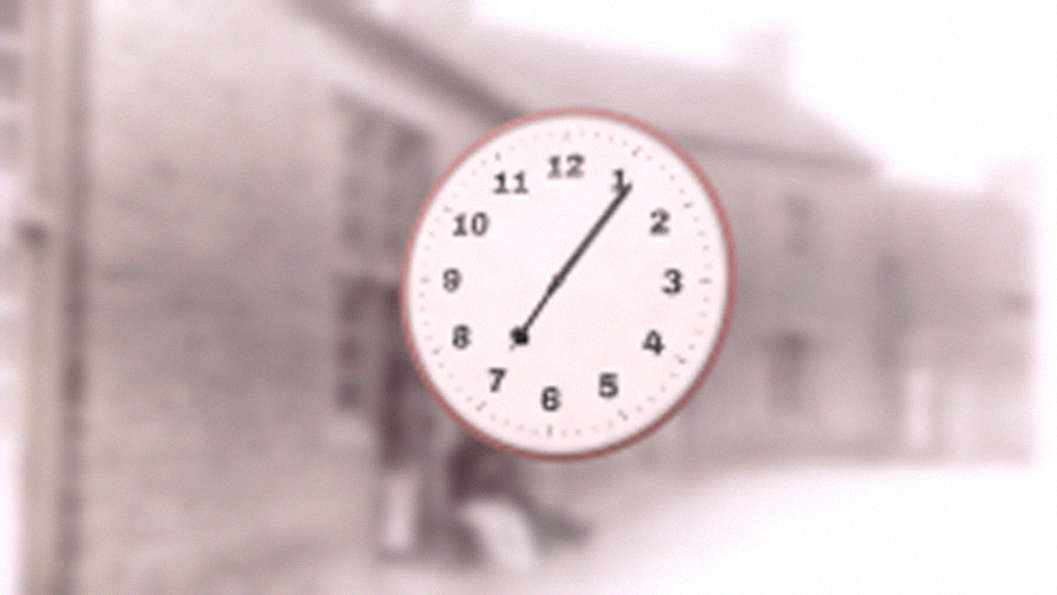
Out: {"hour": 7, "minute": 6}
